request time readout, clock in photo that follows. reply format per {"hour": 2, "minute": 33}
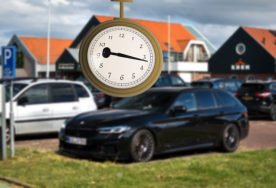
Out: {"hour": 9, "minute": 17}
